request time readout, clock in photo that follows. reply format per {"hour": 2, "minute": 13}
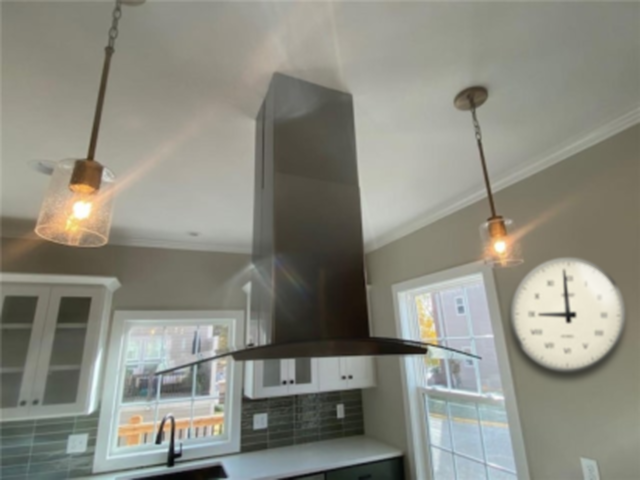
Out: {"hour": 8, "minute": 59}
